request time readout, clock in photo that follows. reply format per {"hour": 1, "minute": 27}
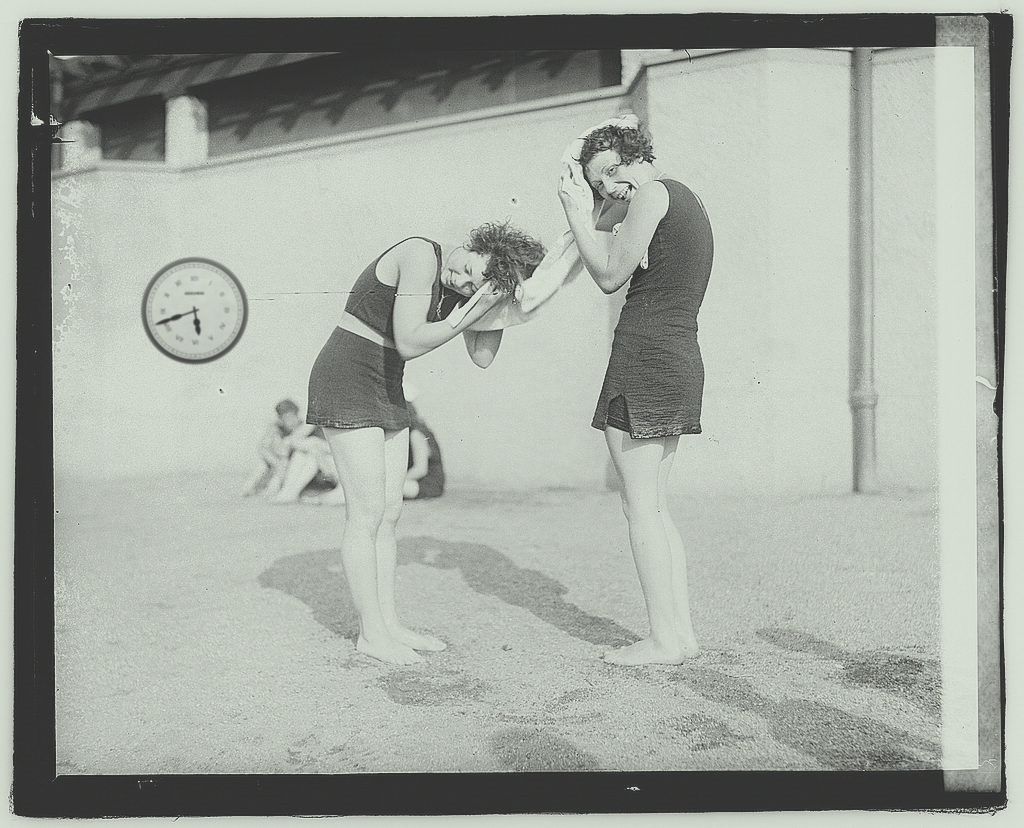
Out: {"hour": 5, "minute": 42}
